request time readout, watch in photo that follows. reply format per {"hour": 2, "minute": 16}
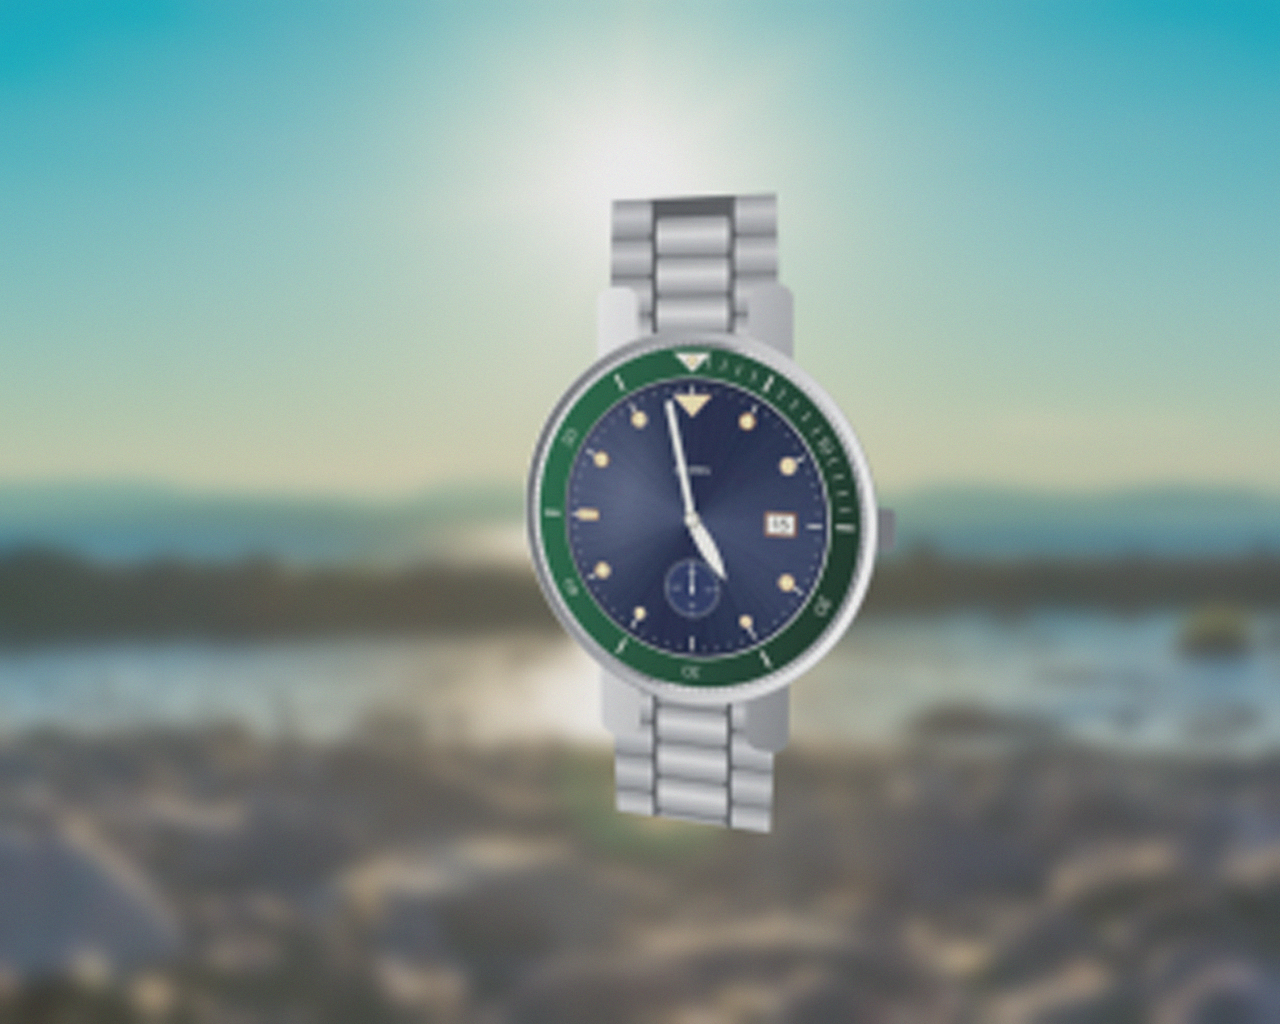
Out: {"hour": 4, "minute": 58}
